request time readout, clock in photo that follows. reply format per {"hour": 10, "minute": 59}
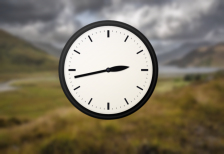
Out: {"hour": 2, "minute": 43}
